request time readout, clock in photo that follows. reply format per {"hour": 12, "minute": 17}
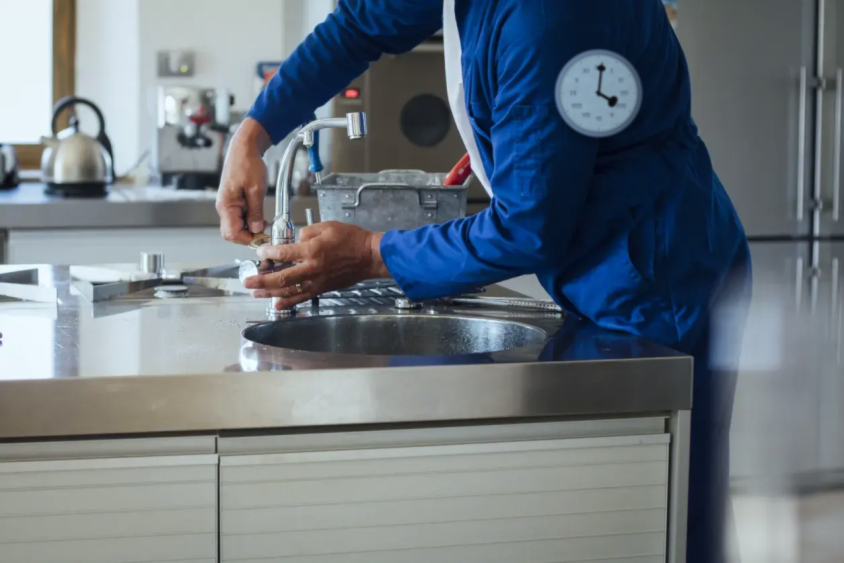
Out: {"hour": 4, "minute": 1}
